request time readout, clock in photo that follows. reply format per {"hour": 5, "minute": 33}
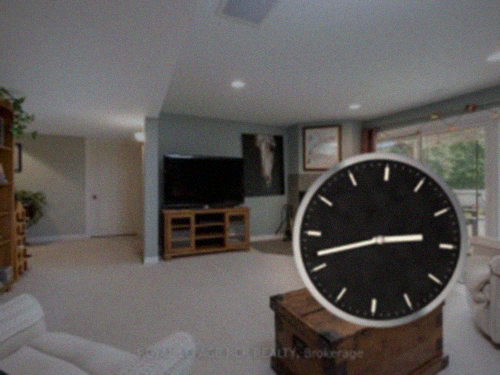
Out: {"hour": 2, "minute": 42}
